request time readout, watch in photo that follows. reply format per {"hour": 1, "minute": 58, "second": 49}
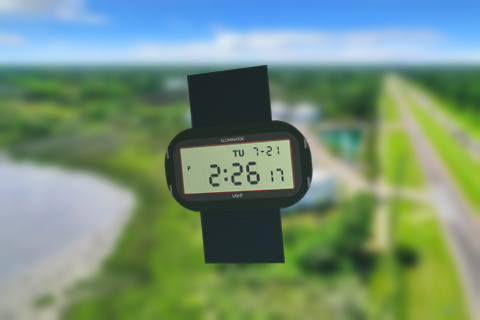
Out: {"hour": 2, "minute": 26, "second": 17}
